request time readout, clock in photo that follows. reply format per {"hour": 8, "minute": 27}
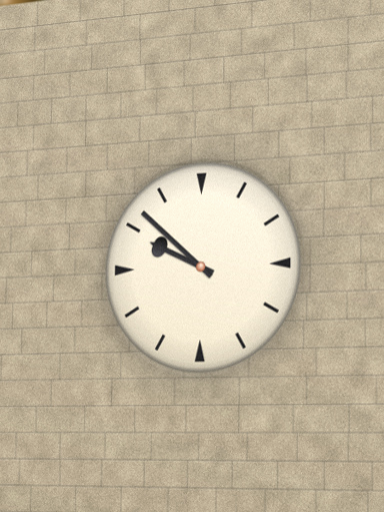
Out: {"hour": 9, "minute": 52}
